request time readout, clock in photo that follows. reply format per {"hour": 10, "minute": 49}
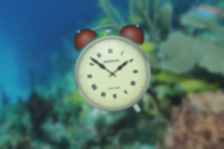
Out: {"hour": 1, "minute": 52}
